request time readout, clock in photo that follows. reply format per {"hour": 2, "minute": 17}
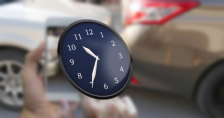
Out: {"hour": 10, "minute": 35}
